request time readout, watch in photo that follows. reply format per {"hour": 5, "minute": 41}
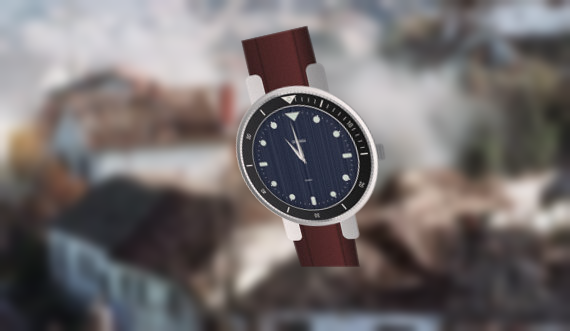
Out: {"hour": 10, "minute": 59}
